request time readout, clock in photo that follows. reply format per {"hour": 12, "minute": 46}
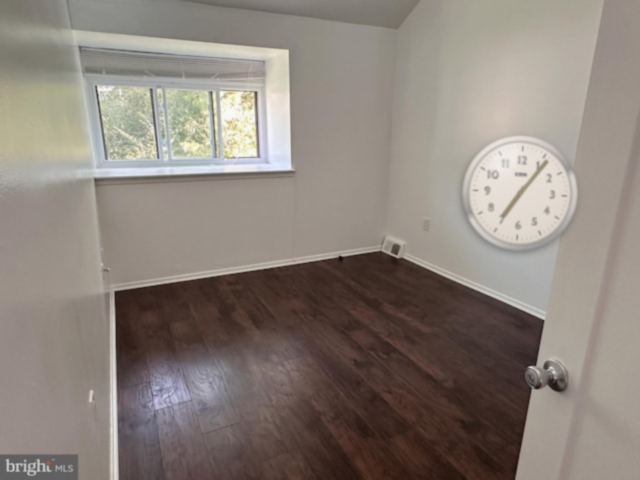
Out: {"hour": 7, "minute": 6}
